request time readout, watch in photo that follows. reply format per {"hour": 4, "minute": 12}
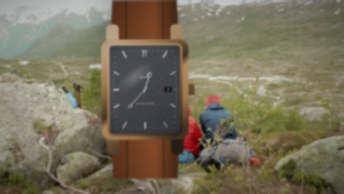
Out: {"hour": 12, "minute": 37}
